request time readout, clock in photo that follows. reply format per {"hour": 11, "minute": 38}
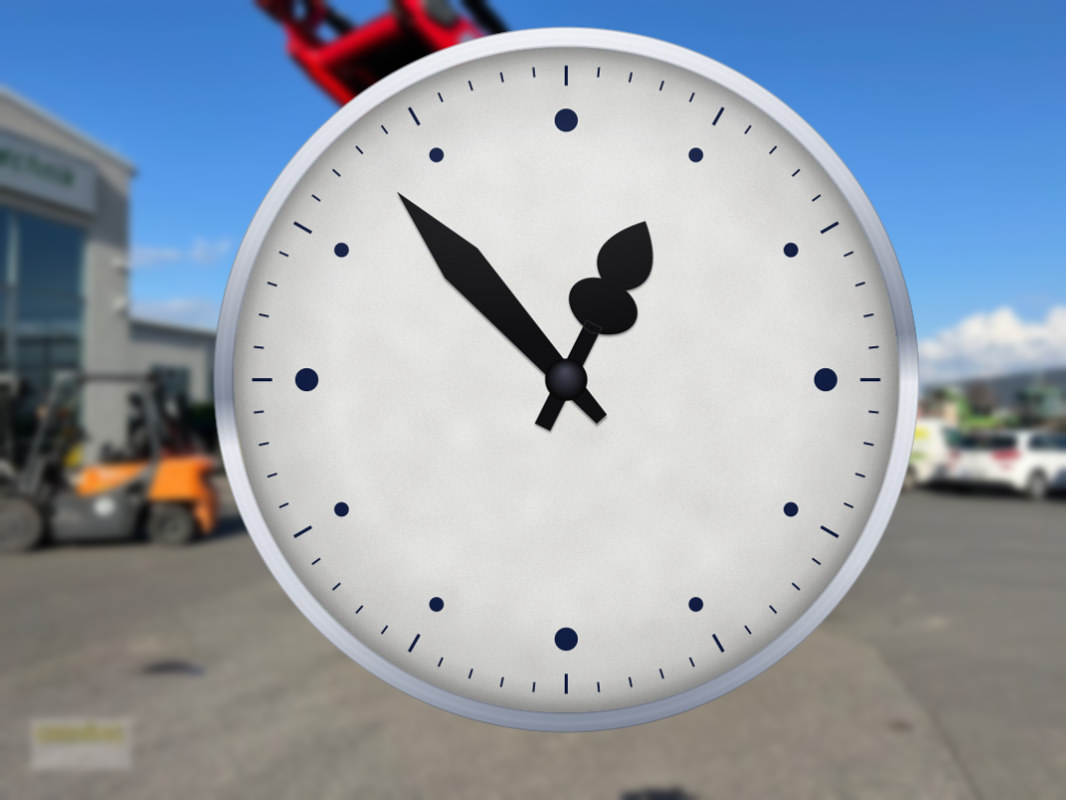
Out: {"hour": 12, "minute": 53}
